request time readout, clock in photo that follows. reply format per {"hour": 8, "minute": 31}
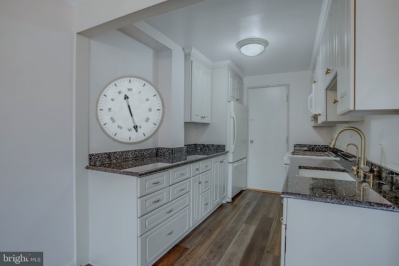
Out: {"hour": 11, "minute": 27}
